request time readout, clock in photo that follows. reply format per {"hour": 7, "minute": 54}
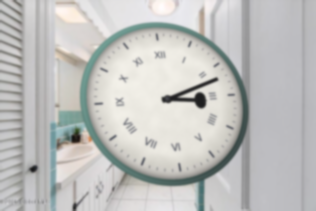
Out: {"hour": 3, "minute": 12}
